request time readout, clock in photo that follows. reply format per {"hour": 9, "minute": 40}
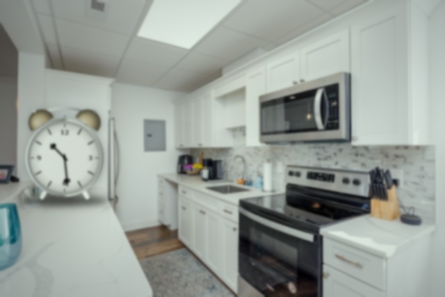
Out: {"hour": 10, "minute": 29}
